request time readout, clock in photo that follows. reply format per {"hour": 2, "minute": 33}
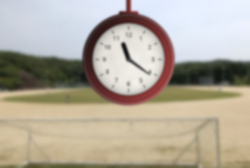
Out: {"hour": 11, "minute": 21}
